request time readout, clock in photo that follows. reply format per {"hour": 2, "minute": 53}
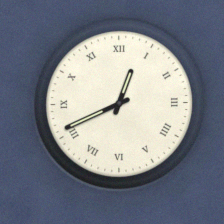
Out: {"hour": 12, "minute": 41}
